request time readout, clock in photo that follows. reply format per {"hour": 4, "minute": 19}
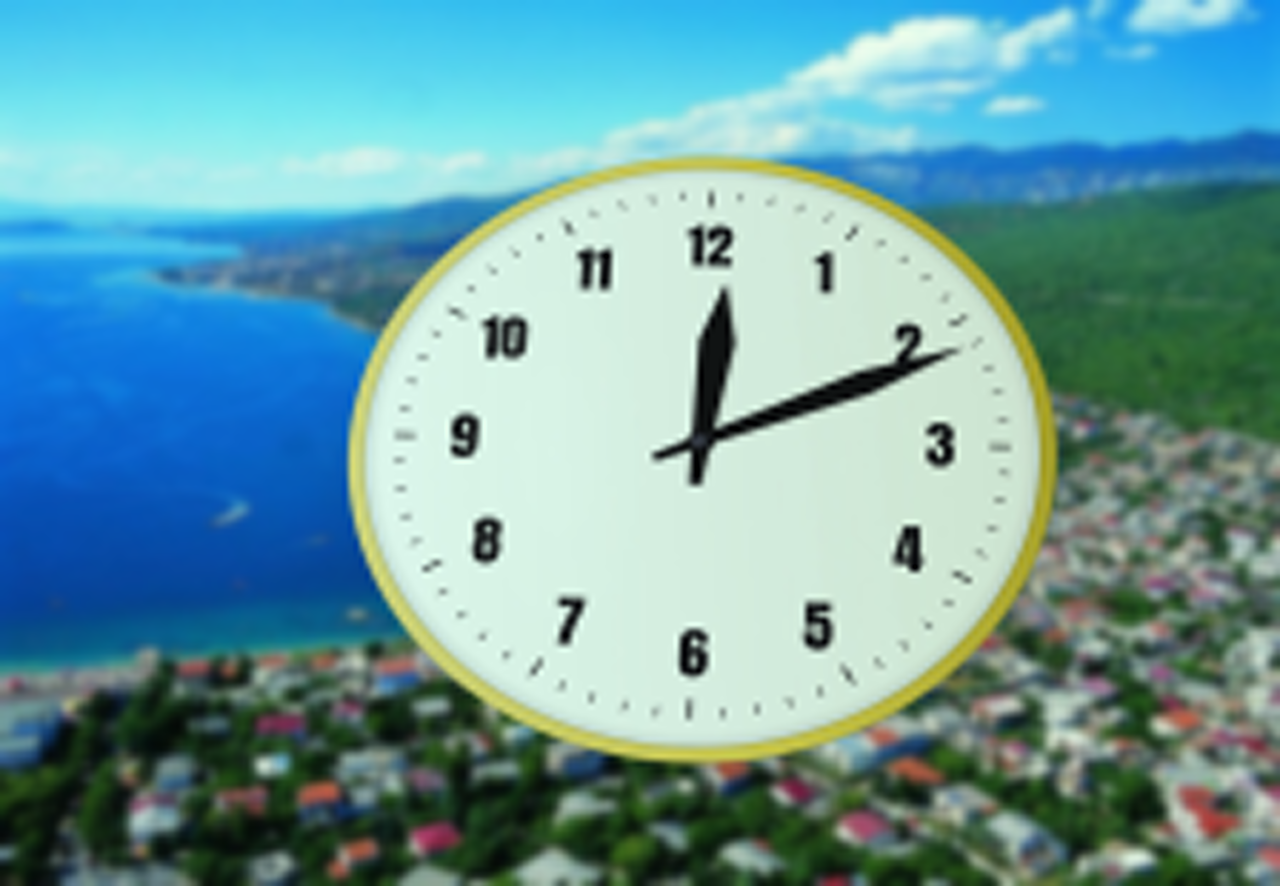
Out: {"hour": 12, "minute": 11}
